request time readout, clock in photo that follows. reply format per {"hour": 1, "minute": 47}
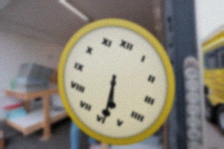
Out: {"hour": 5, "minute": 29}
